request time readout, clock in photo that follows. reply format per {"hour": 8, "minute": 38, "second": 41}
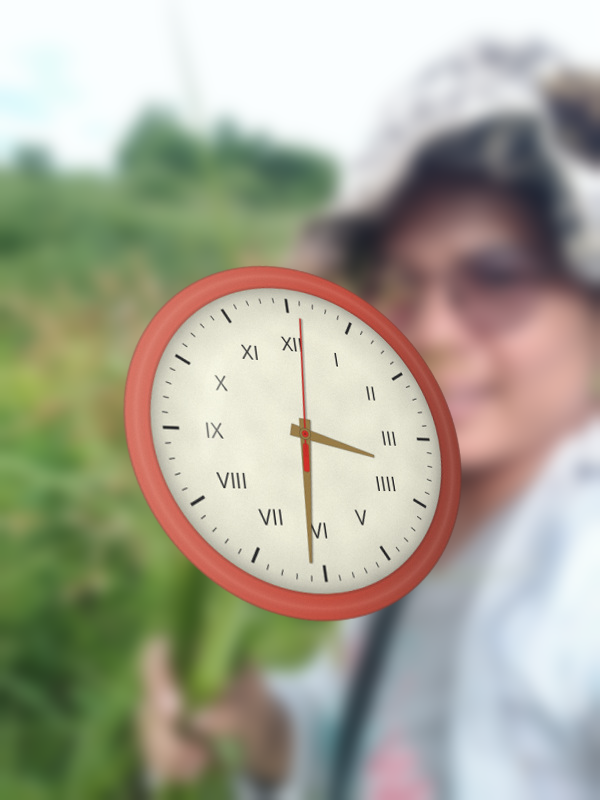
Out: {"hour": 3, "minute": 31, "second": 1}
